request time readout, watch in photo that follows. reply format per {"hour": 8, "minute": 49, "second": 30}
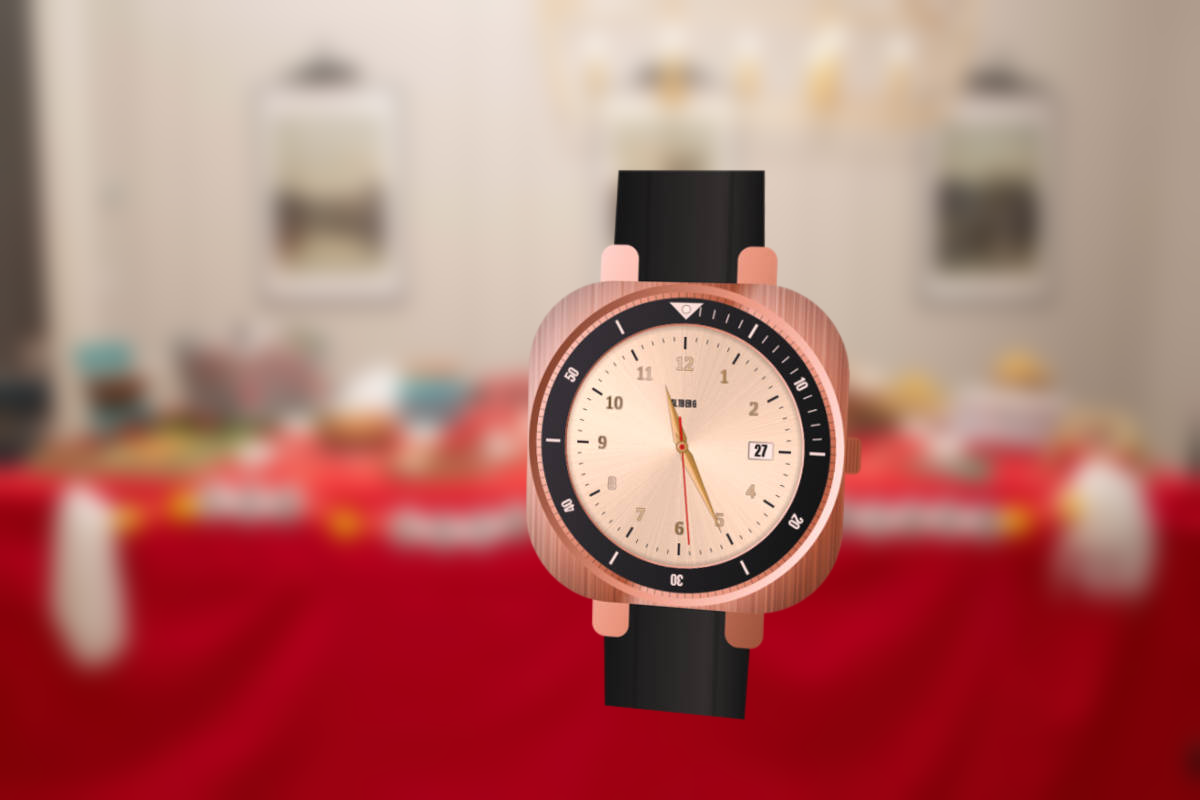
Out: {"hour": 11, "minute": 25, "second": 29}
